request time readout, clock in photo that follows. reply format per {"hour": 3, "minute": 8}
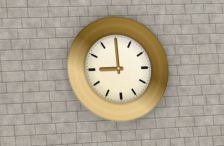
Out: {"hour": 9, "minute": 0}
